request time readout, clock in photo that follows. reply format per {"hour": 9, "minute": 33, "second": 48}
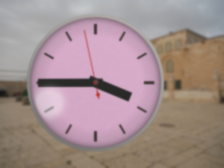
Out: {"hour": 3, "minute": 44, "second": 58}
